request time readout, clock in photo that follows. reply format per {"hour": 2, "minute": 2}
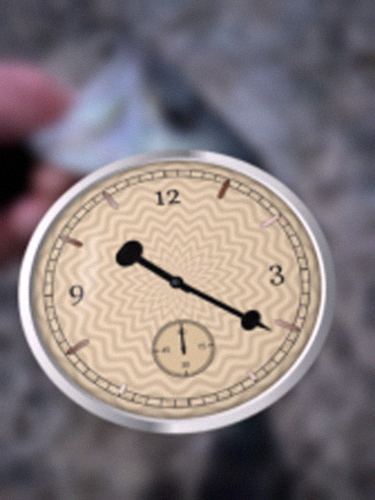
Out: {"hour": 10, "minute": 21}
